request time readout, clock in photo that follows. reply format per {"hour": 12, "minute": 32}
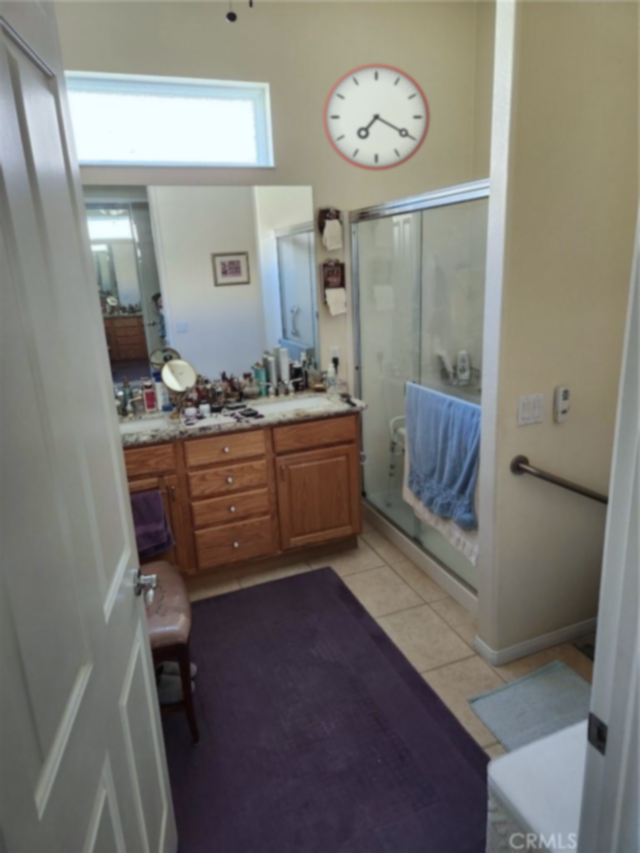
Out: {"hour": 7, "minute": 20}
